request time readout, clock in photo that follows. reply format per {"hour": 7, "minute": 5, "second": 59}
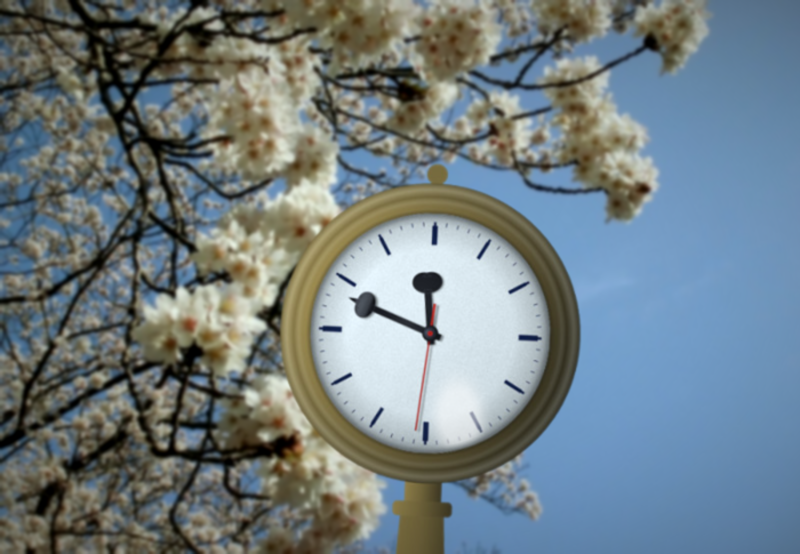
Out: {"hour": 11, "minute": 48, "second": 31}
